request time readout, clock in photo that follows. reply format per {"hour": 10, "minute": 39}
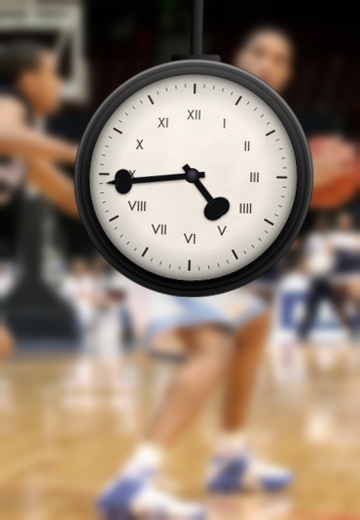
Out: {"hour": 4, "minute": 44}
